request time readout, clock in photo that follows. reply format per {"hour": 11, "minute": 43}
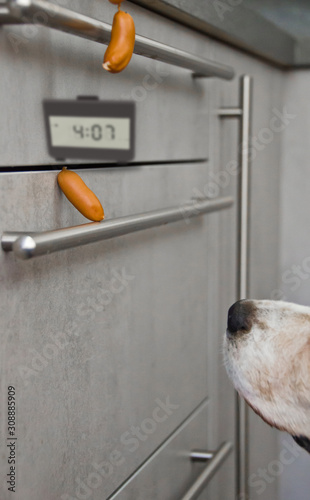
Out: {"hour": 4, "minute": 7}
